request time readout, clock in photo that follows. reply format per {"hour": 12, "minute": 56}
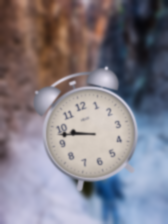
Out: {"hour": 9, "minute": 48}
